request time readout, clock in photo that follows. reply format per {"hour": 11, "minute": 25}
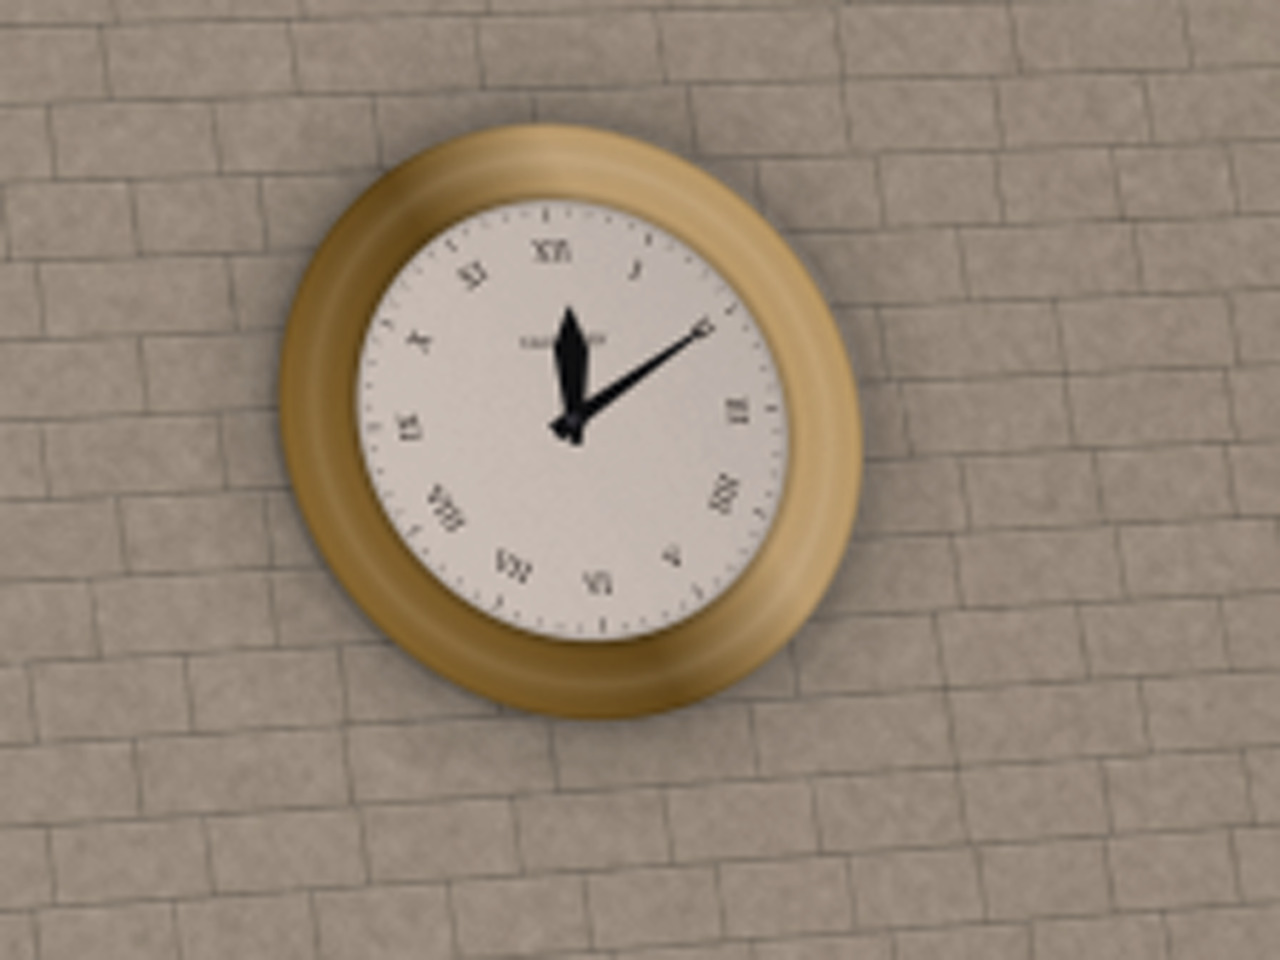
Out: {"hour": 12, "minute": 10}
